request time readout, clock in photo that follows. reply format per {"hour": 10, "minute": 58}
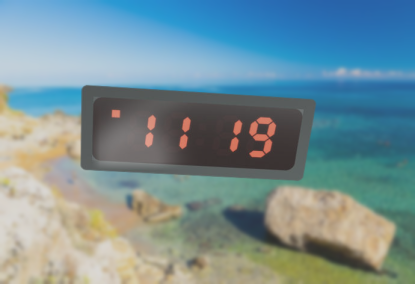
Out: {"hour": 11, "minute": 19}
